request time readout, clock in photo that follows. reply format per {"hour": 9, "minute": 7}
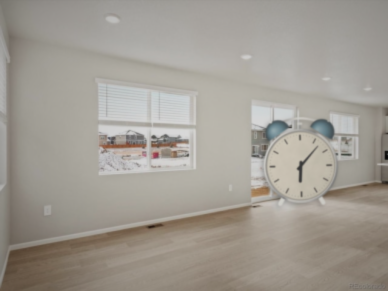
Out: {"hour": 6, "minute": 7}
